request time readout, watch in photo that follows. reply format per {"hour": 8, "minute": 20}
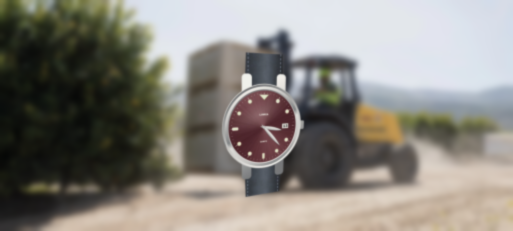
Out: {"hour": 3, "minute": 23}
